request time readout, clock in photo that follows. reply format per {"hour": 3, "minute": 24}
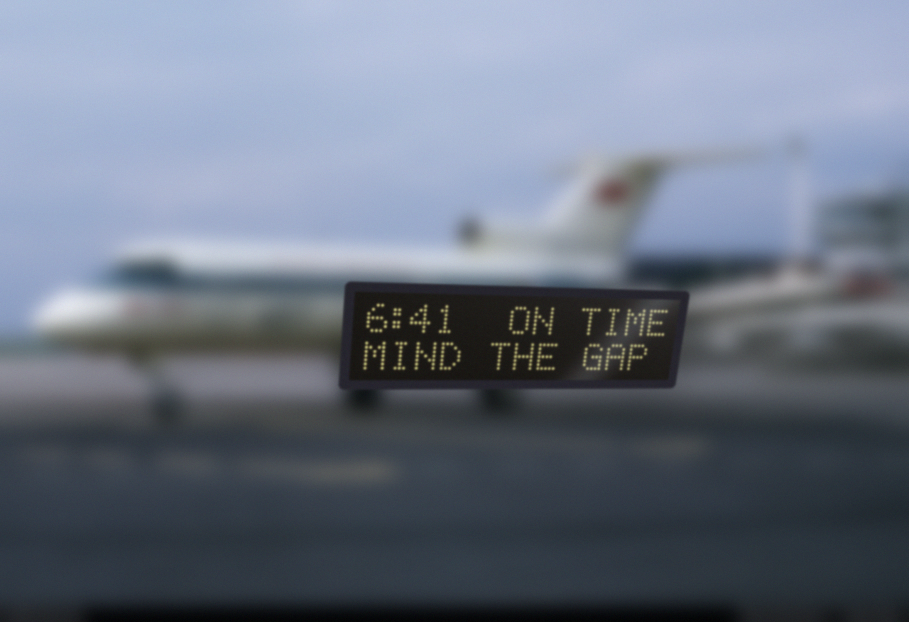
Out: {"hour": 6, "minute": 41}
